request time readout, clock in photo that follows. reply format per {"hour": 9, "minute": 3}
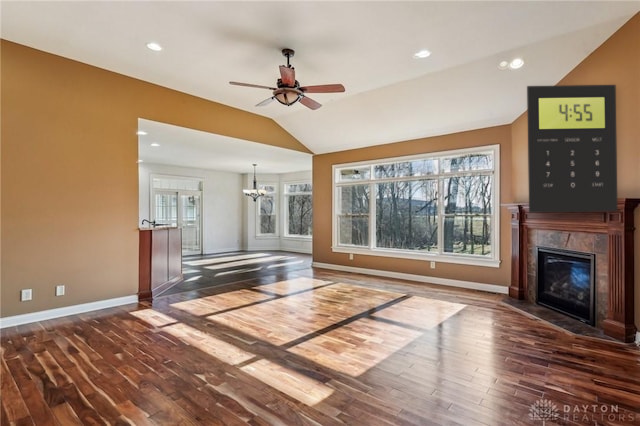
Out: {"hour": 4, "minute": 55}
